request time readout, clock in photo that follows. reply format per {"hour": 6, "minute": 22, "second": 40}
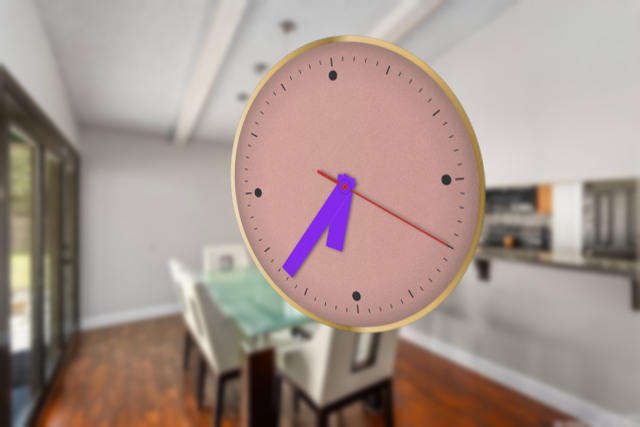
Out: {"hour": 6, "minute": 37, "second": 20}
